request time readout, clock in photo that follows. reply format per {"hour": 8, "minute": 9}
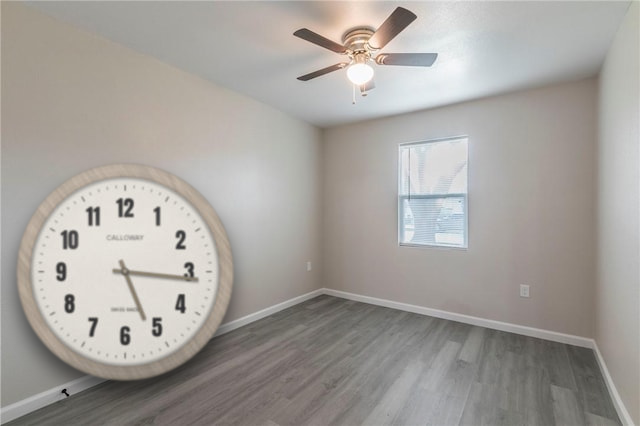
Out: {"hour": 5, "minute": 16}
